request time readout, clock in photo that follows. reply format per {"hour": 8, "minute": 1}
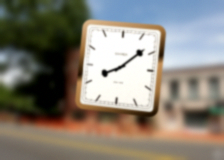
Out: {"hour": 8, "minute": 8}
